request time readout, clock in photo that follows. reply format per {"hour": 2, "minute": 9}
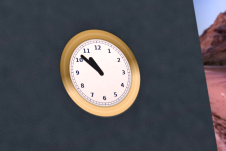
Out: {"hour": 10, "minute": 52}
